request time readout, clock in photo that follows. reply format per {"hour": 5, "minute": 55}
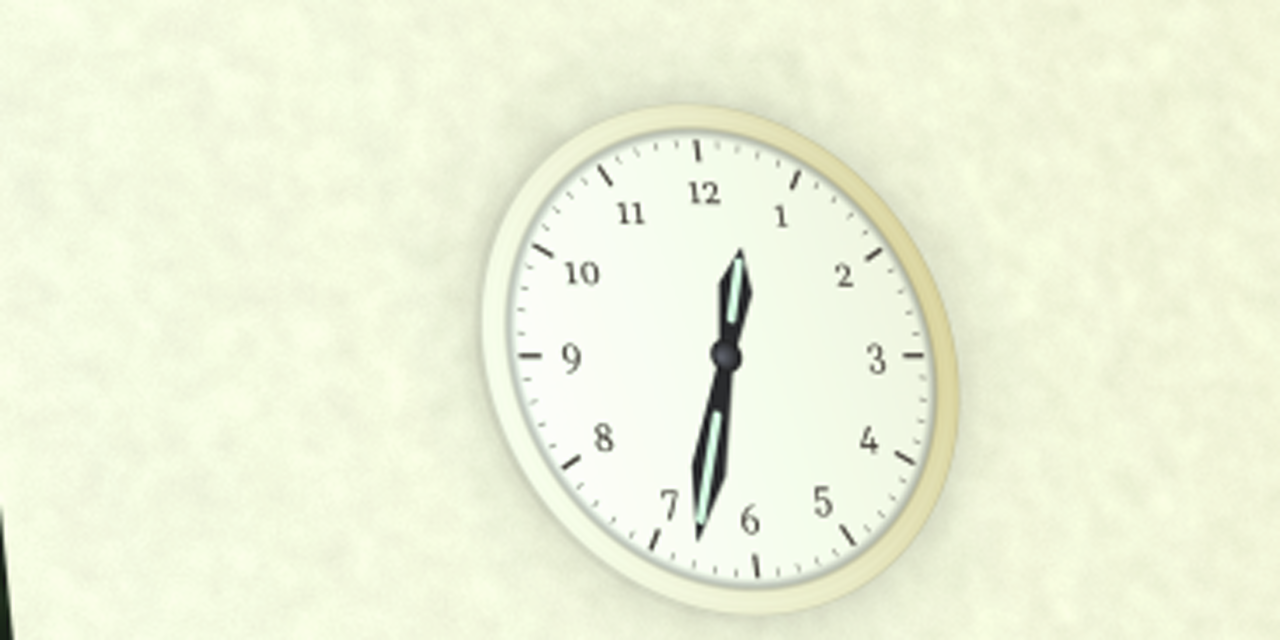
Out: {"hour": 12, "minute": 33}
